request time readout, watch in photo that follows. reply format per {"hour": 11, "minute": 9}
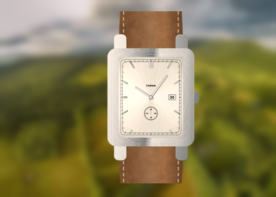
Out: {"hour": 10, "minute": 6}
